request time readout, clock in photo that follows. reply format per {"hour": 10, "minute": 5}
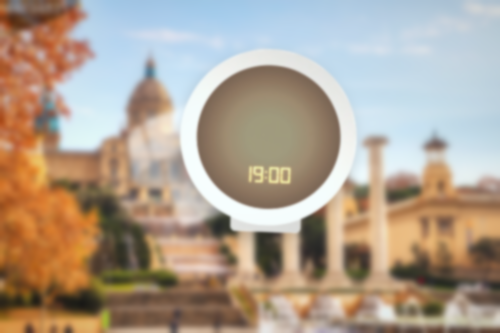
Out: {"hour": 19, "minute": 0}
